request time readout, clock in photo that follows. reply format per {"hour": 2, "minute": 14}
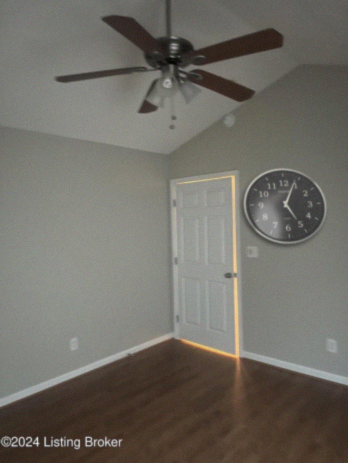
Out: {"hour": 5, "minute": 4}
